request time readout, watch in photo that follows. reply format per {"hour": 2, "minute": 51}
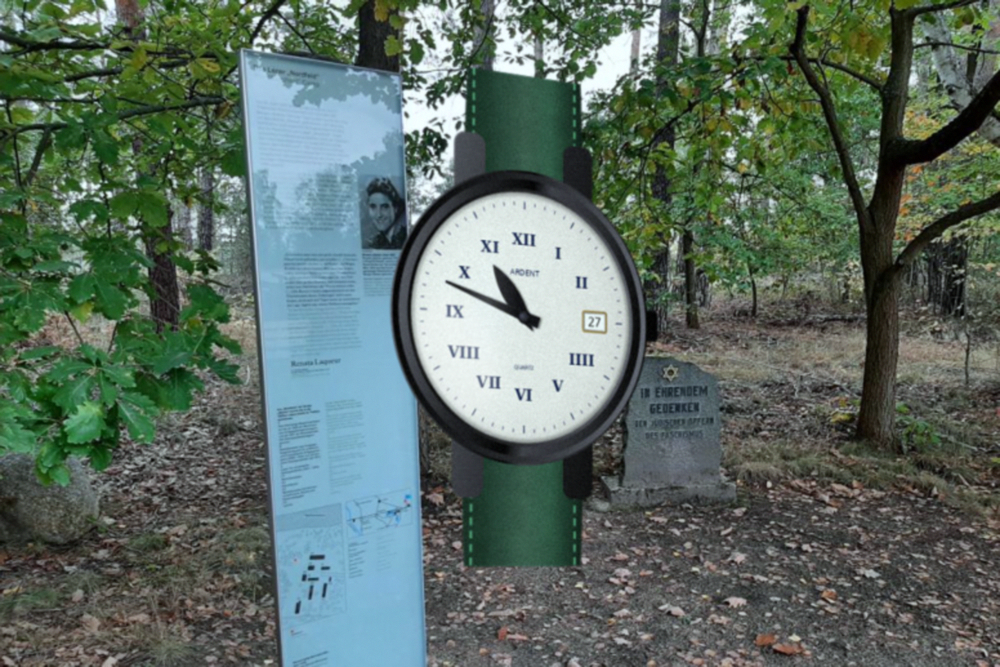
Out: {"hour": 10, "minute": 48}
